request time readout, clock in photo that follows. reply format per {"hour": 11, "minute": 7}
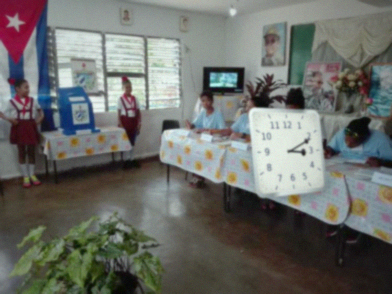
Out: {"hour": 3, "minute": 11}
